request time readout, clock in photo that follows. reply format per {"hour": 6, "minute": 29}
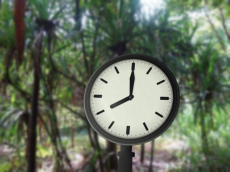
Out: {"hour": 8, "minute": 0}
